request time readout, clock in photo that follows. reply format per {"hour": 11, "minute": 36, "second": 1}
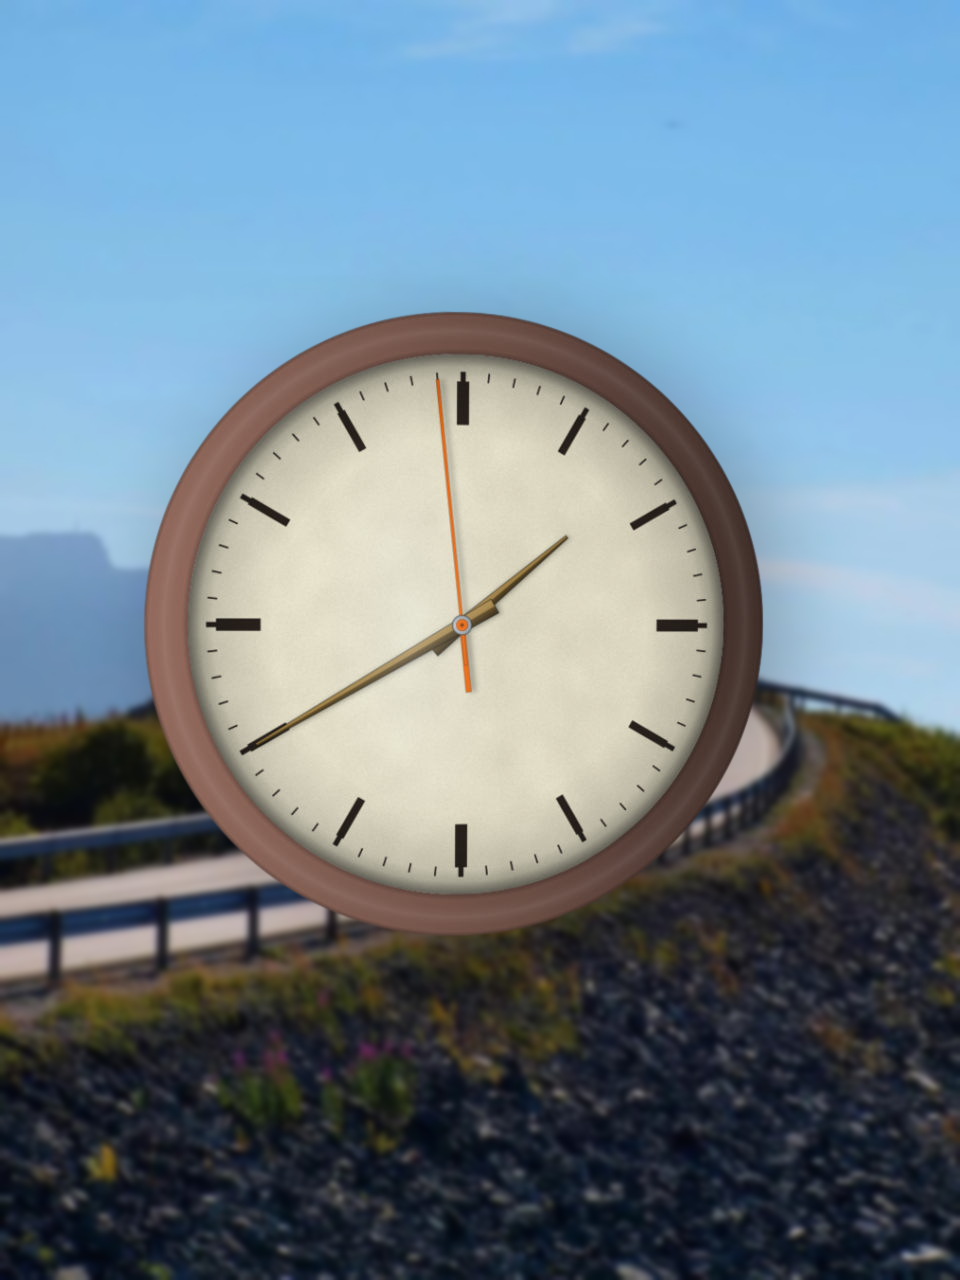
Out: {"hour": 1, "minute": 39, "second": 59}
